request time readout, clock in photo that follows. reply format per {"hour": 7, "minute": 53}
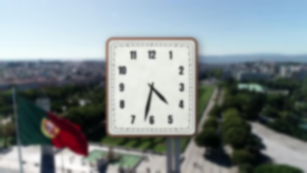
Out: {"hour": 4, "minute": 32}
